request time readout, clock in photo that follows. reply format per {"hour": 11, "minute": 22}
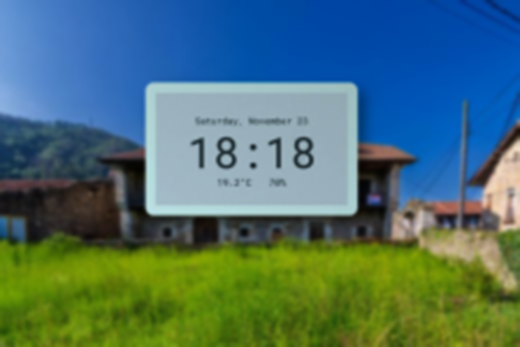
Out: {"hour": 18, "minute": 18}
